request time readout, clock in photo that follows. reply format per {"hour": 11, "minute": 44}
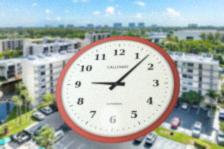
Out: {"hour": 9, "minute": 7}
